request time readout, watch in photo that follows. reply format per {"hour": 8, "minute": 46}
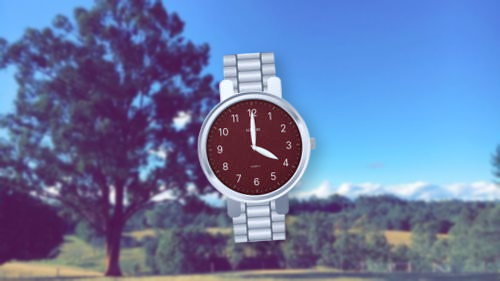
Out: {"hour": 4, "minute": 0}
